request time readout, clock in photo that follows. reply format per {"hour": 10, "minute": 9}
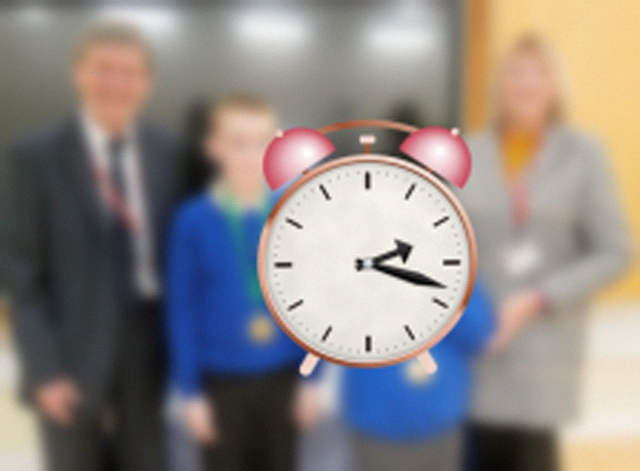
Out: {"hour": 2, "minute": 18}
